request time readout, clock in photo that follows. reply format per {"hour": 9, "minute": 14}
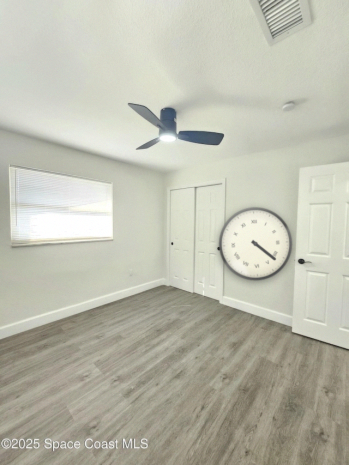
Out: {"hour": 4, "minute": 22}
